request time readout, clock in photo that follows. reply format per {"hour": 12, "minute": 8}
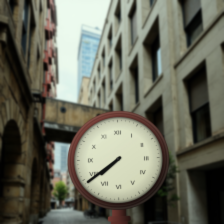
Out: {"hour": 7, "minute": 39}
